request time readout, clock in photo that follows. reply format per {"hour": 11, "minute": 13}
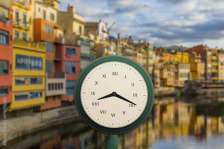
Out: {"hour": 8, "minute": 19}
